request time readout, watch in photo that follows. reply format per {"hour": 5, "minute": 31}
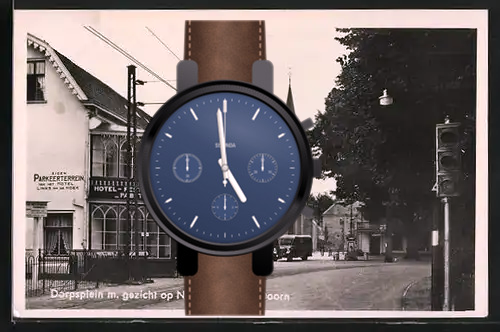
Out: {"hour": 4, "minute": 59}
